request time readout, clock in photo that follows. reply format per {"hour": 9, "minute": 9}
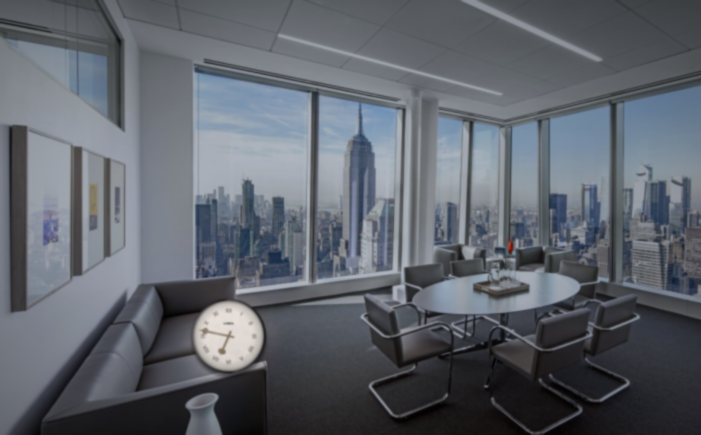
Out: {"hour": 6, "minute": 47}
